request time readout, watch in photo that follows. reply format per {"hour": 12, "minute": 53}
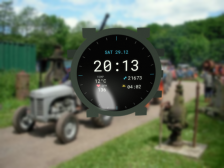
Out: {"hour": 20, "minute": 13}
